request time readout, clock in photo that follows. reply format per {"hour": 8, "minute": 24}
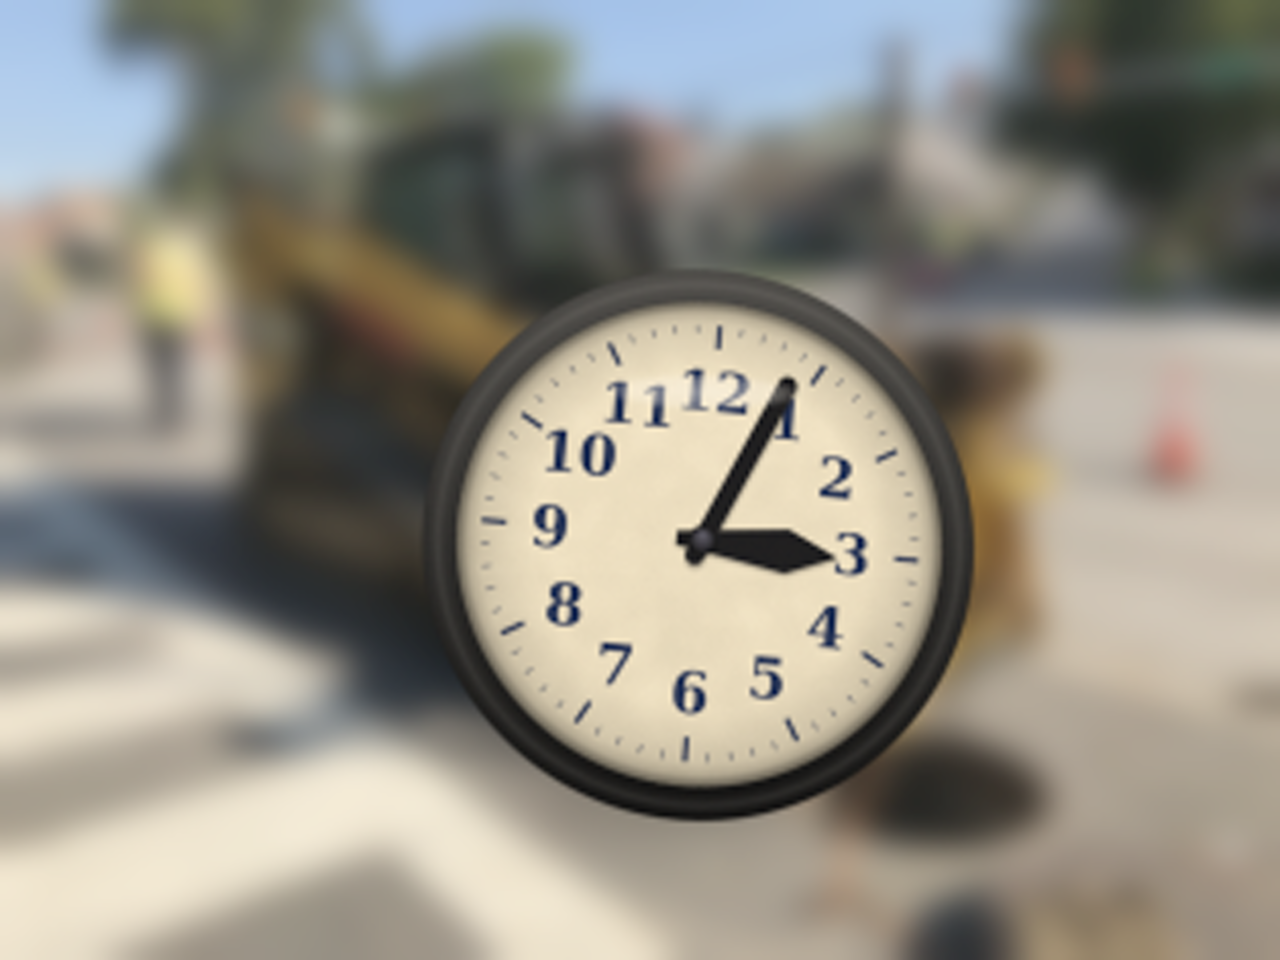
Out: {"hour": 3, "minute": 4}
